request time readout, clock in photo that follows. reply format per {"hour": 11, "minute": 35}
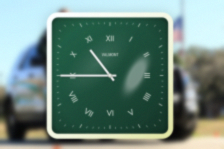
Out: {"hour": 10, "minute": 45}
